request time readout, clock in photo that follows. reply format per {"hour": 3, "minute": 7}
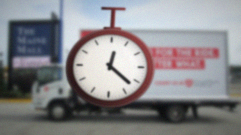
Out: {"hour": 12, "minute": 22}
